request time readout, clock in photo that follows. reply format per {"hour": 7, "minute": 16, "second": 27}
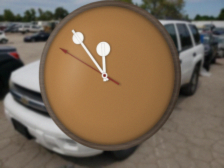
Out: {"hour": 11, "minute": 53, "second": 50}
